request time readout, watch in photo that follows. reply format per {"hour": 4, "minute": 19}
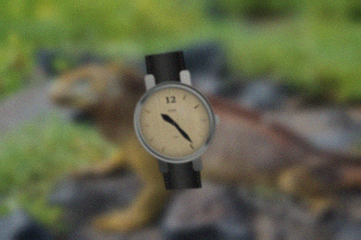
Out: {"hour": 10, "minute": 24}
